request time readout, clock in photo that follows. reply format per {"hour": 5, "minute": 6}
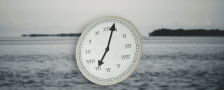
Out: {"hour": 7, "minute": 3}
